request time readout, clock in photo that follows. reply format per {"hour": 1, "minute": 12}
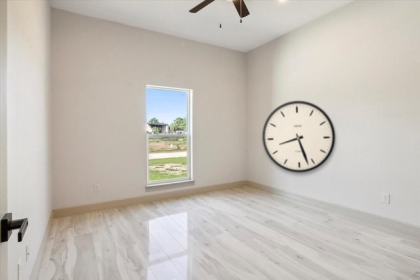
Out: {"hour": 8, "minute": 27}
